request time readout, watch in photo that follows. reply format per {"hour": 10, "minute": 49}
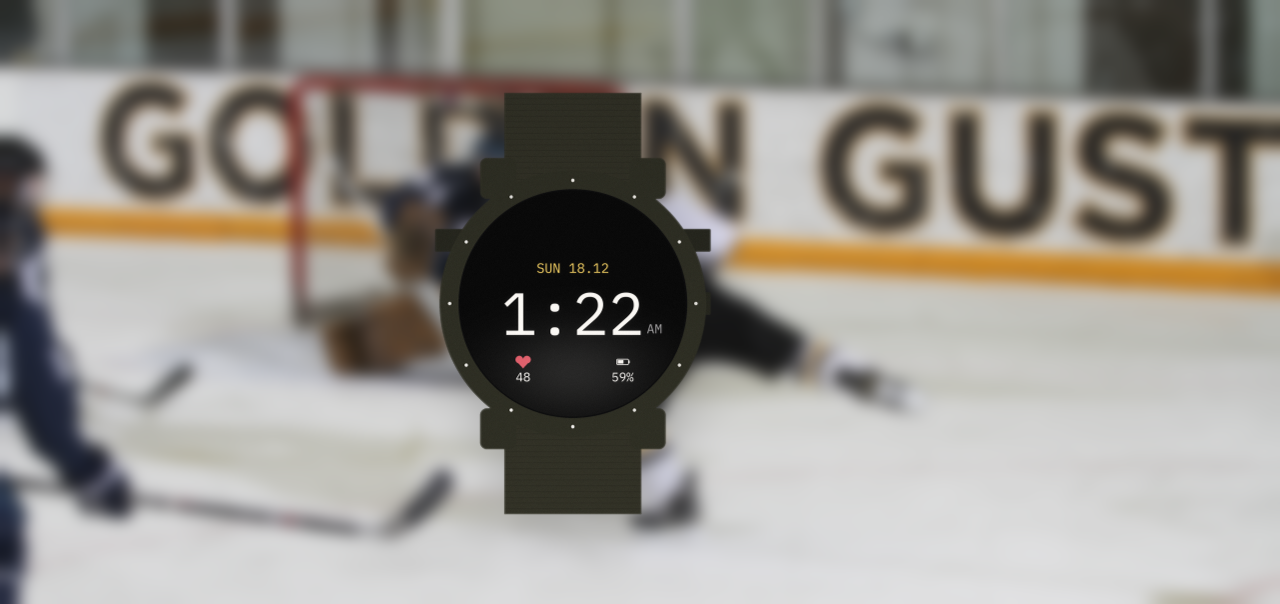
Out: {"hour": 1, "minute": 22}
